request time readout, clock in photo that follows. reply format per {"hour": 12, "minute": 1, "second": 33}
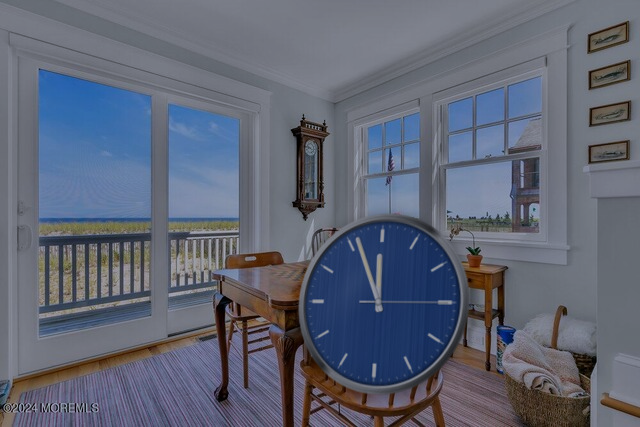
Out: {"hour": 11, "minute": 56, "second": 15}
